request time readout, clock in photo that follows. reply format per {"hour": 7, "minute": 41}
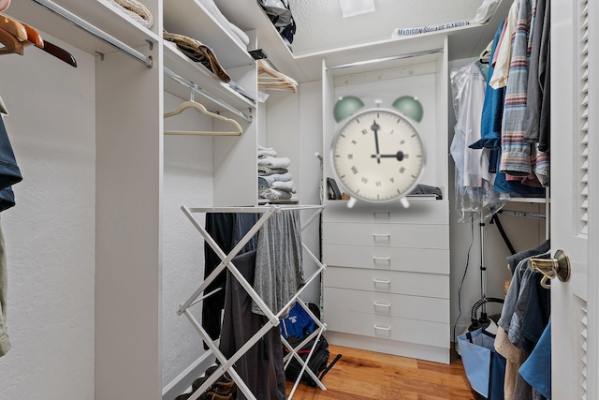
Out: {"hour": 2, "minute": 59}
